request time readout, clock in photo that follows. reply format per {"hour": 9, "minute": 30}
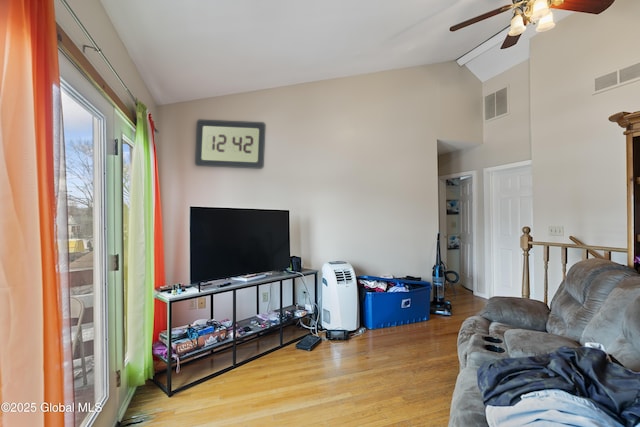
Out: {"hour": 12, "minute": 42}
